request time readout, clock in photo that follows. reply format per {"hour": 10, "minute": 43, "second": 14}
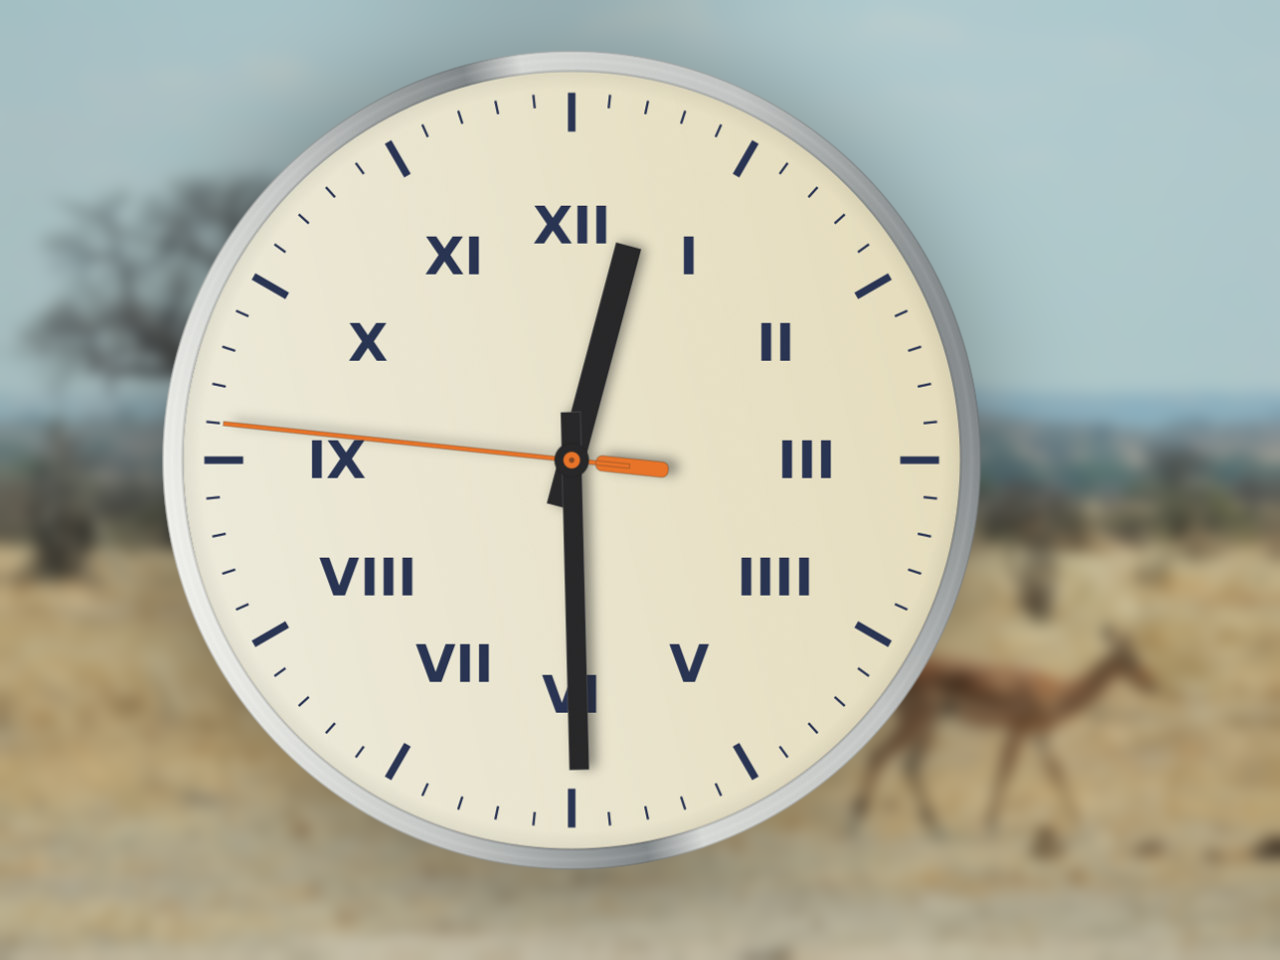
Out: {"hour": 12, "minute": 29, "second": 46}
